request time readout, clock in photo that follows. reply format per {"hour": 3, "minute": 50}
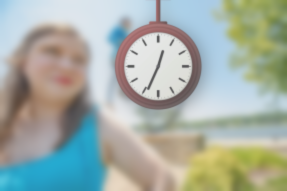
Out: {"hour": 12, "minute": 34}
